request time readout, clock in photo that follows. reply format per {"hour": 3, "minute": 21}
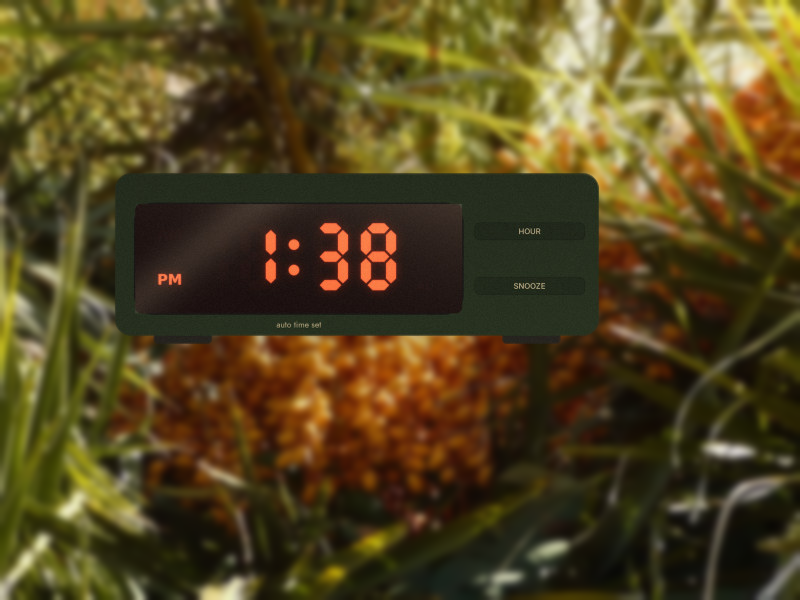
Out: {"hour": 1, "minute": 38}
